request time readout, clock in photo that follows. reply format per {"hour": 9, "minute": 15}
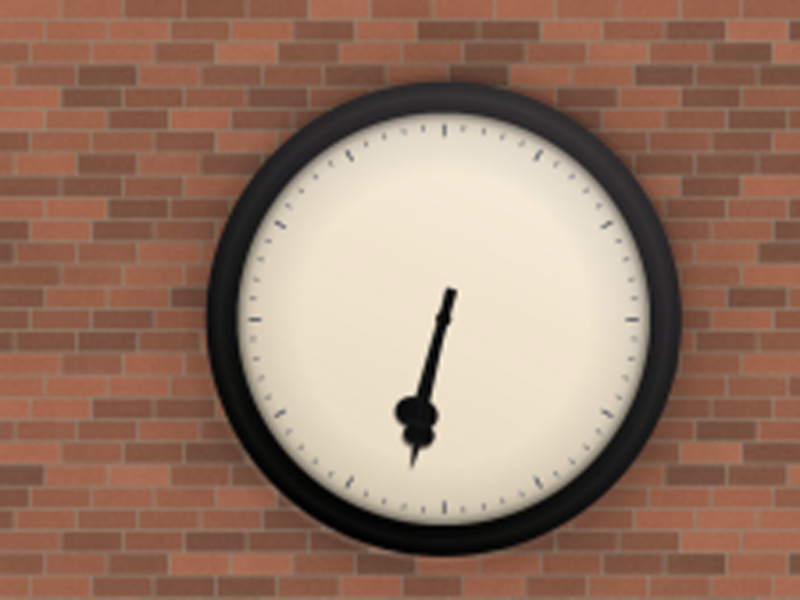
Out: {"hour": 6, "minute": 32}
